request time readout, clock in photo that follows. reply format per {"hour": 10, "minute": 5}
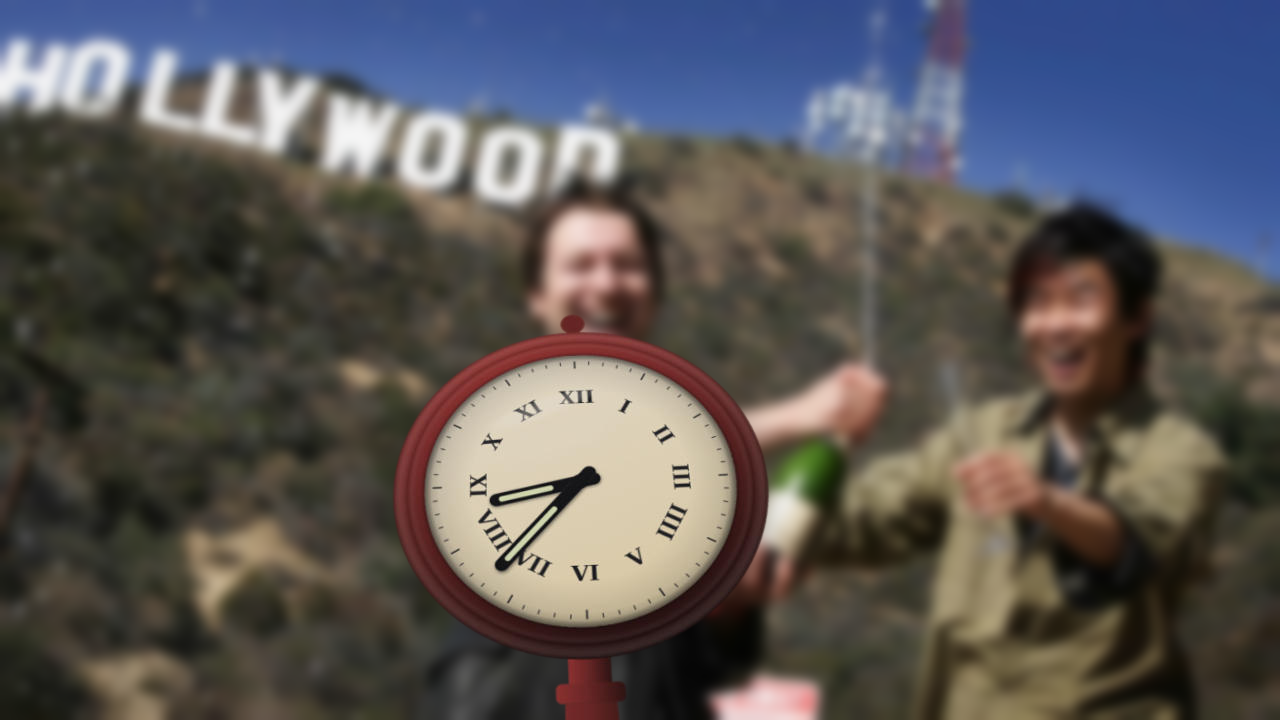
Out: {"hour": 8, "minute": 37}
